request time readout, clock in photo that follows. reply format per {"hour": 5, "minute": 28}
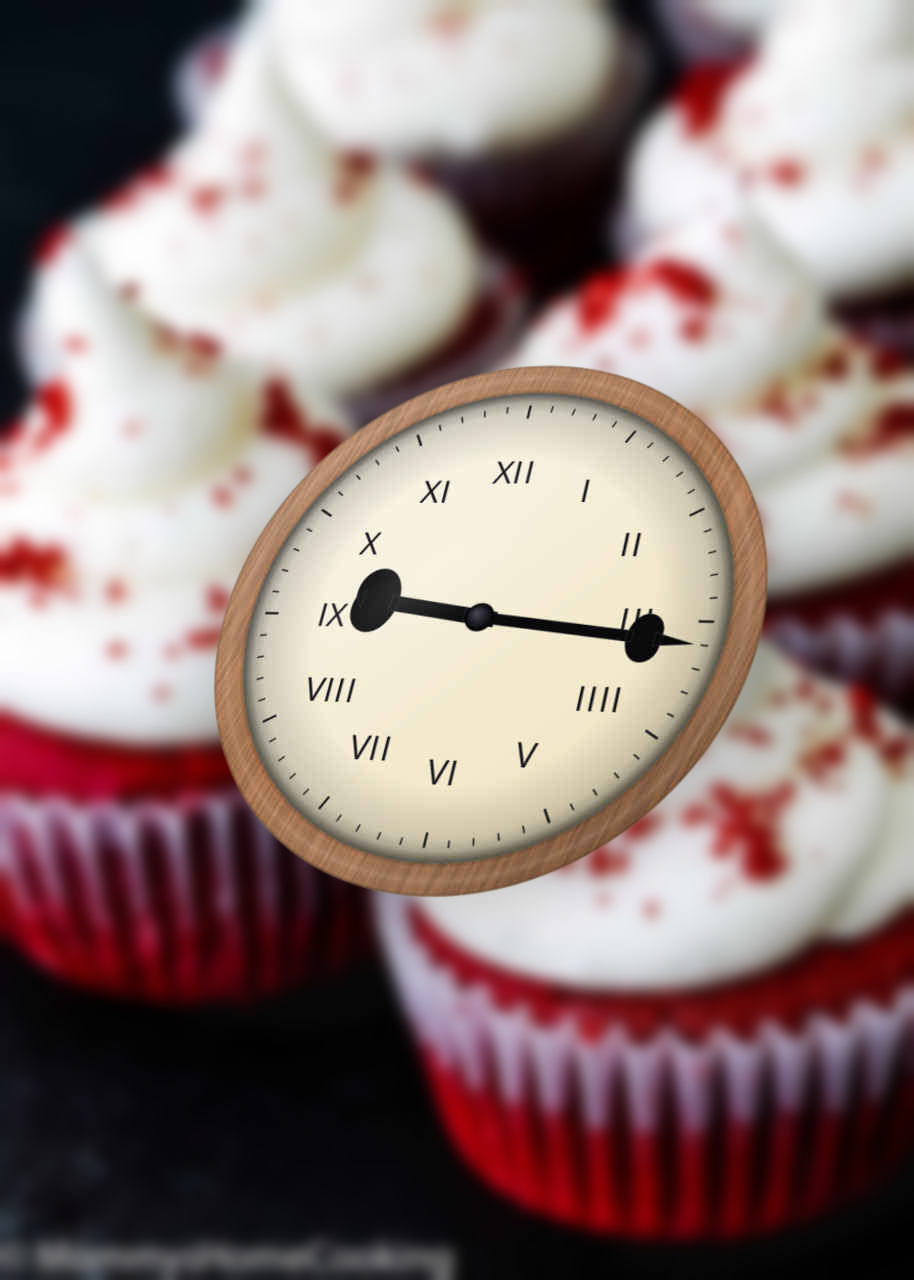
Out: {"hour": 9, "minute": 16}
